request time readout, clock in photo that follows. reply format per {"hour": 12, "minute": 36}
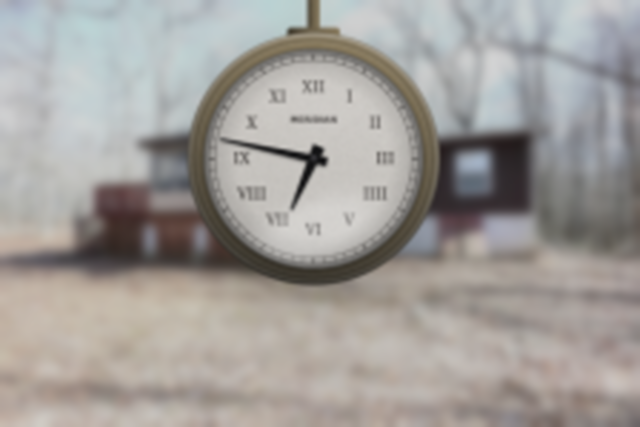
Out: {"hour": 6, "minute": 47}
